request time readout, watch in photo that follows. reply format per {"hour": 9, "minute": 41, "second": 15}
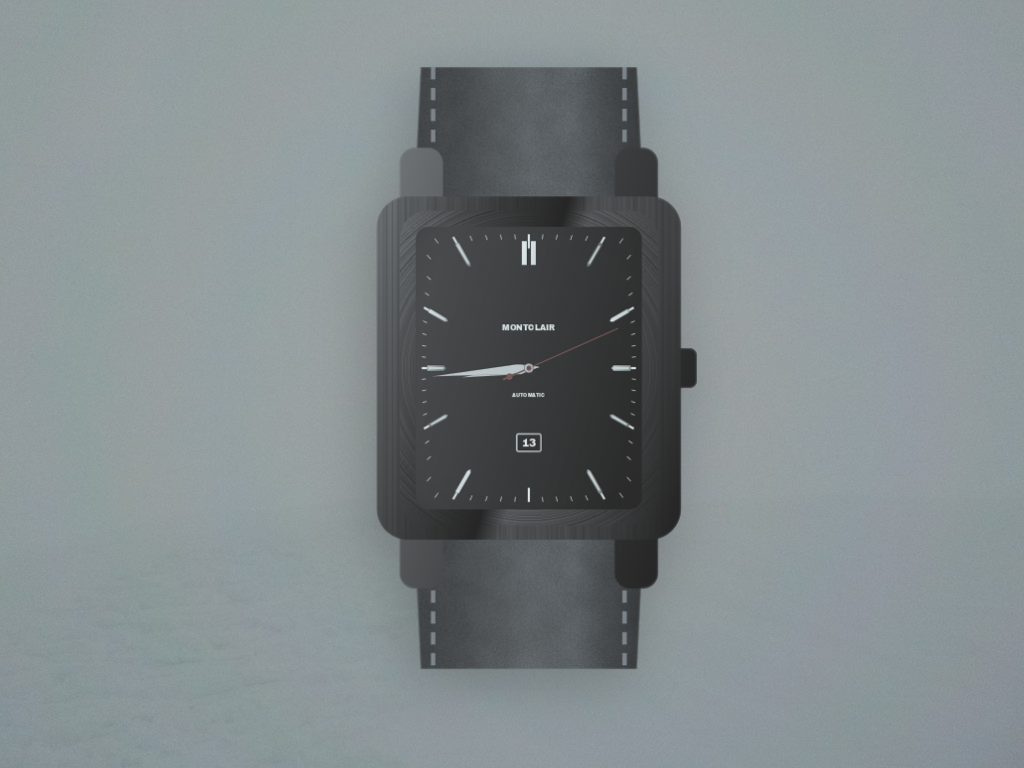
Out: {"hour": 8, "minute": 44, "second": 11}
